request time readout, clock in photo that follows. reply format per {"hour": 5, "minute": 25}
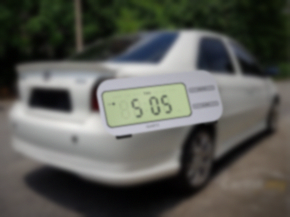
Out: {"hour": 5, "minute": 5}
